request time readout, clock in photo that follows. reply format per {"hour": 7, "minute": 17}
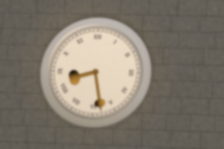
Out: {"hour": 8, "minute": 28}
